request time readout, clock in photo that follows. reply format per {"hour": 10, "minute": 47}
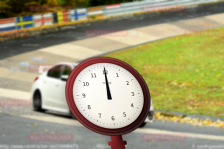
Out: {"hour": 12, "minute": 0}
